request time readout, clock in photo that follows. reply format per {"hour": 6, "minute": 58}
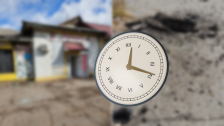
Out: {"hour": 12, "minute": 19}
